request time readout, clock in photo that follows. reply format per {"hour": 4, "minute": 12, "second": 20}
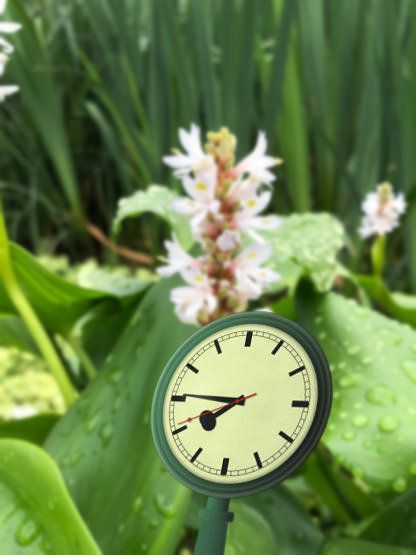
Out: {"hour": 7, "minute": 45, "second": 41}
